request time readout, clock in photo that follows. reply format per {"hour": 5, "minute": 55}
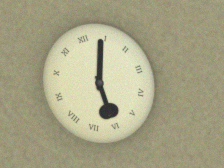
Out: {"hour": 6, "minute": 4}
